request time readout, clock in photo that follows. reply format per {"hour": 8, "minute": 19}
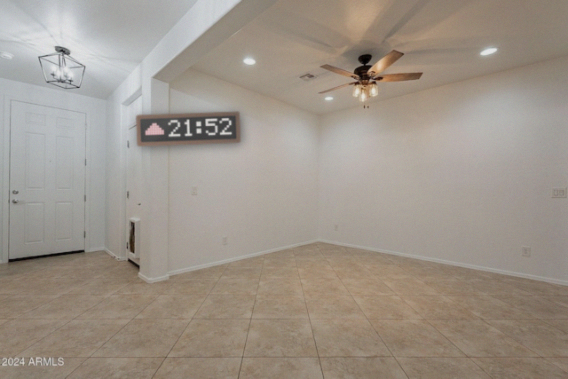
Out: {"hour": 21, "minute": 52}
